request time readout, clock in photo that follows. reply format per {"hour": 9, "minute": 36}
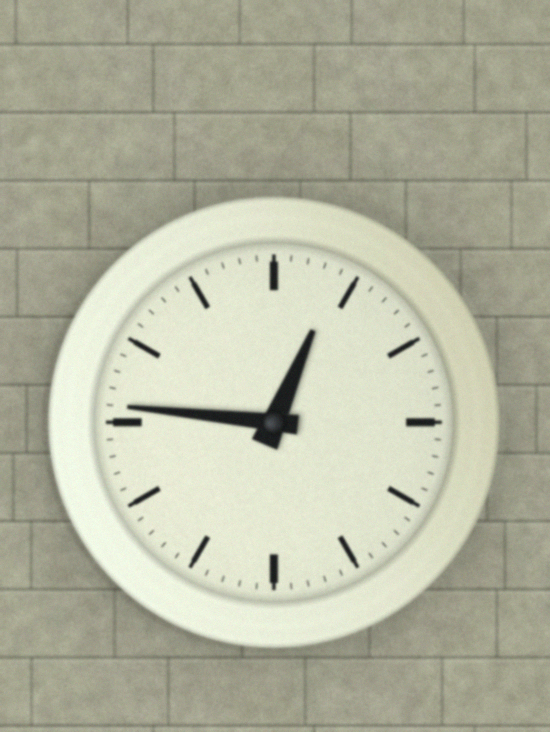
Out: {"hour": 12, "minute": 46}
